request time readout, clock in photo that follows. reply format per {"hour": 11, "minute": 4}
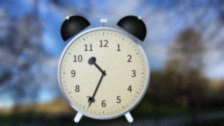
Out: {"hour": 10, "minute": 34}
